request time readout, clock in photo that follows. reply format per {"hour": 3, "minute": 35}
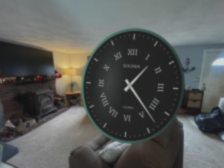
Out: {"hour": 1, "minute": 23}
